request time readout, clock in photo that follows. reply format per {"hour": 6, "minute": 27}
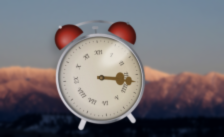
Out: {"hour": 3, "minute": 17}
